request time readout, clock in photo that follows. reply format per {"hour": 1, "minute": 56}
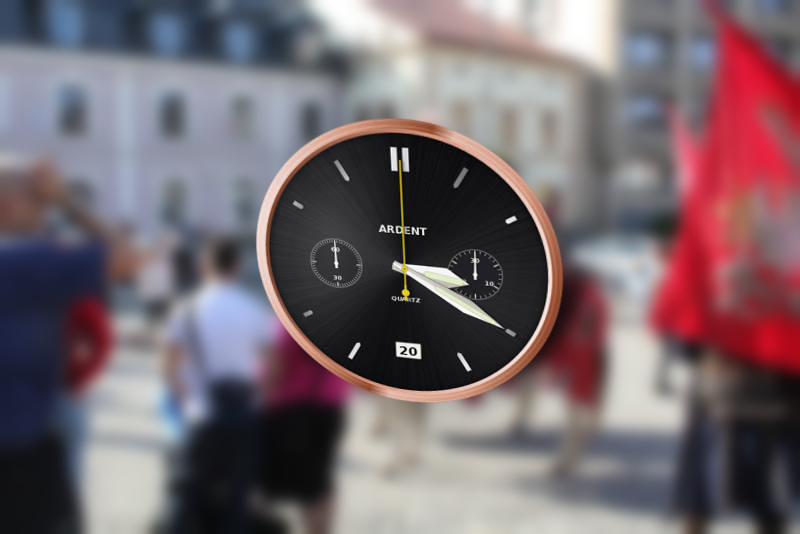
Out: {"hour": 3, "minute": 20}
